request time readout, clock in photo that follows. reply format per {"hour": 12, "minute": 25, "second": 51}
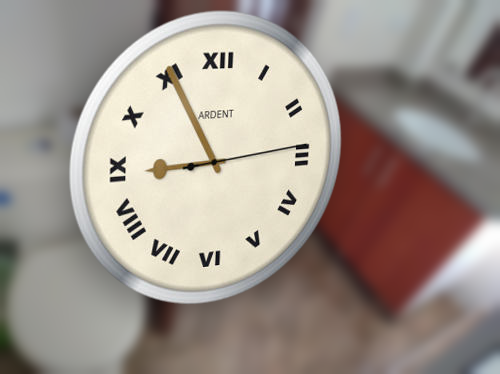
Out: {"hour": 8, "minute": 55, "second": 14}
